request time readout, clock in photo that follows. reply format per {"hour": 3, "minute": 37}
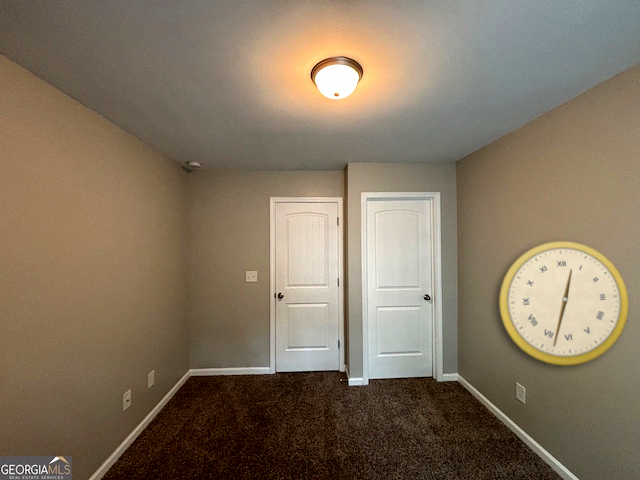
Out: {"hour": 12, "minute": 33}
